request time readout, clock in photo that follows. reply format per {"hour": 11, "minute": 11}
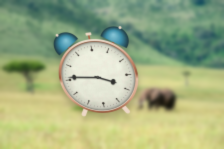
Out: {"hour": 3, "minute": 46}
